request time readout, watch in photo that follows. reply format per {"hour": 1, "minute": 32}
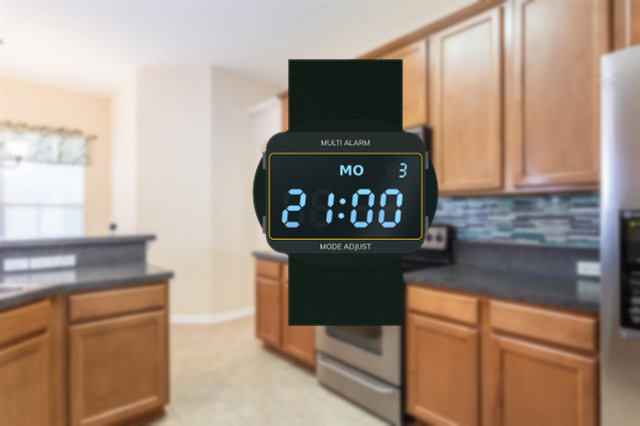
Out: {"hour": 21, "minute": 0}
